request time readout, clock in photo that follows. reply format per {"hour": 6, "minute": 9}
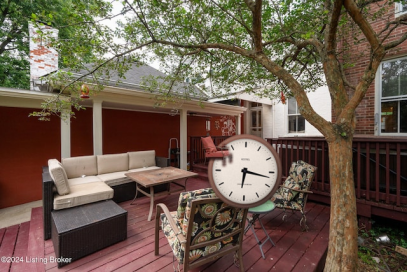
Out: {"hour": 6, "minute": 17}
